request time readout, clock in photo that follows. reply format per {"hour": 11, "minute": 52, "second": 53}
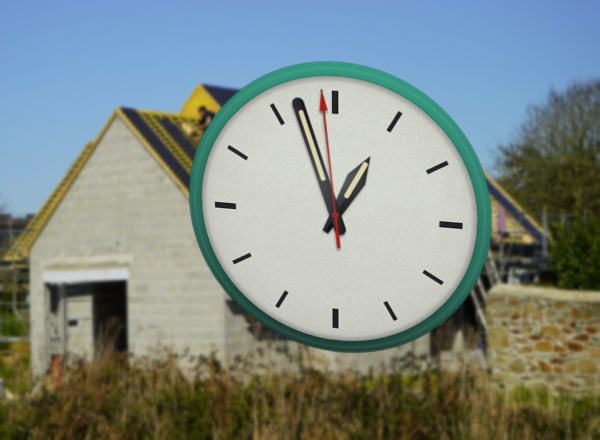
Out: {"hour": 12, "minute": 56, "second": 59}
